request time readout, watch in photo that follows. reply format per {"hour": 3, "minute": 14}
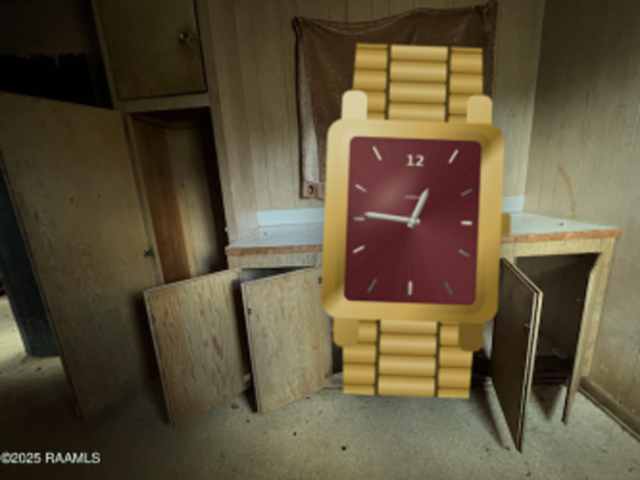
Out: {"hour": 12, "minute": 46}
